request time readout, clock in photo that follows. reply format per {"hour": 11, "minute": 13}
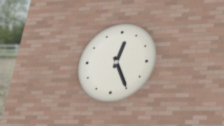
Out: {"hour": 12, "minute": 25}
